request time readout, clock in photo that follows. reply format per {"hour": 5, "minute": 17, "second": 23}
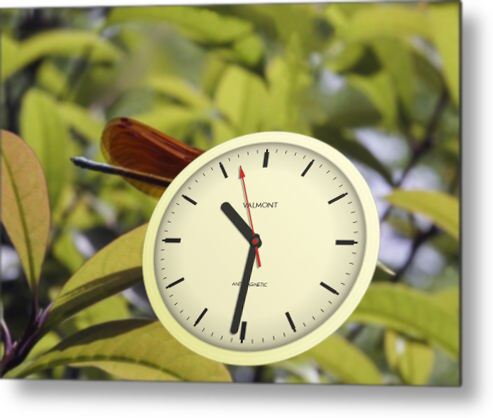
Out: {"hour": 10, "minute": 30, "second": 57}
